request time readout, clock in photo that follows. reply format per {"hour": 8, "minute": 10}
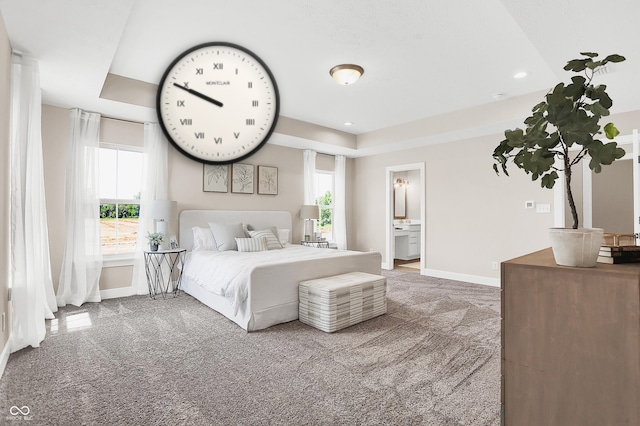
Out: {"hour": 9, "minute": 49}
